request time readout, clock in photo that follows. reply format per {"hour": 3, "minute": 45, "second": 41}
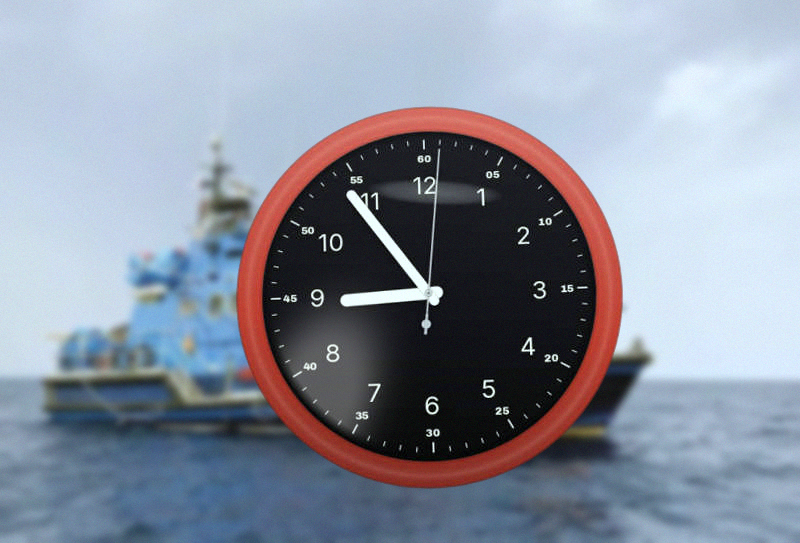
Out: {"hour": 8, "minute": 54, "second": 1}
